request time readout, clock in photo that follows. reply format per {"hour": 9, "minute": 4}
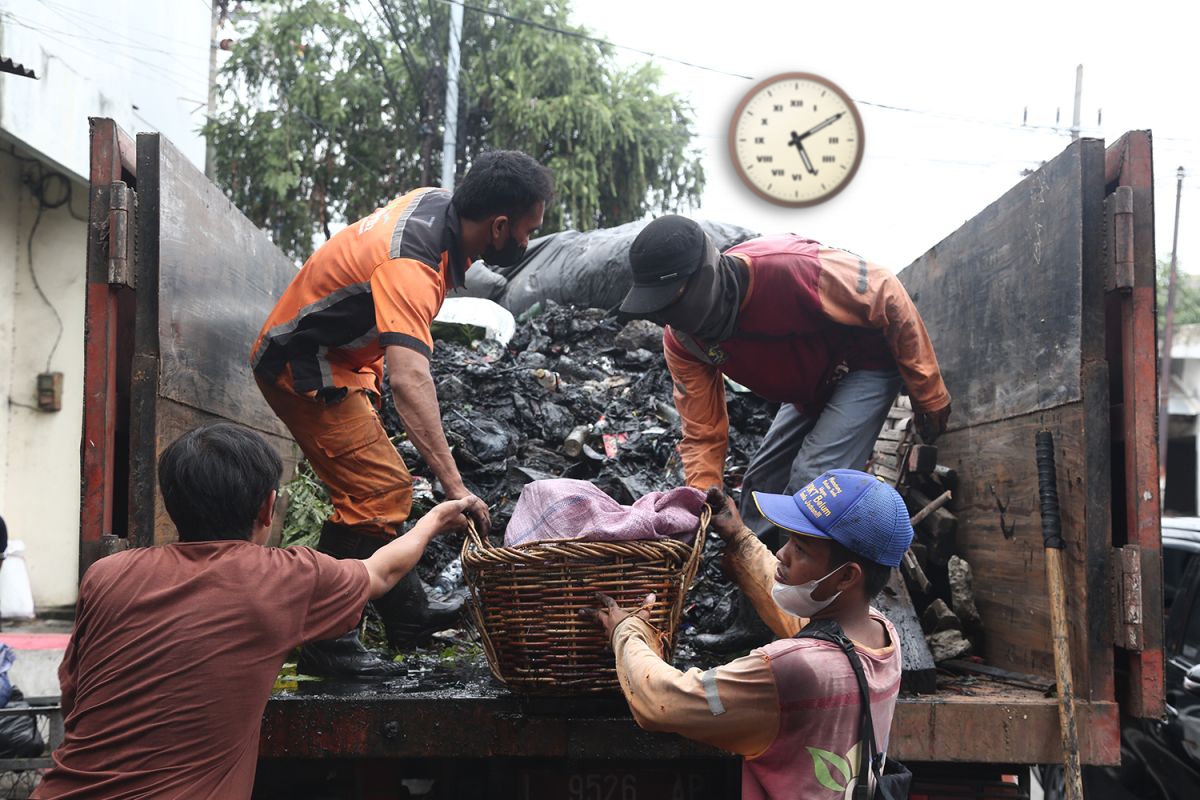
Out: {"hour": 5, "minute": 10}
